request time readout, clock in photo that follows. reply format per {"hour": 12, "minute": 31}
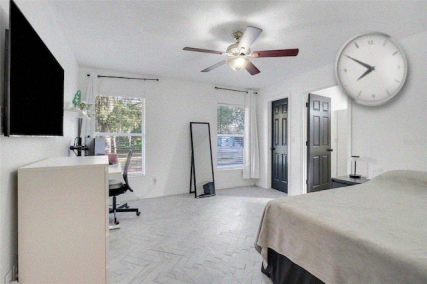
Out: {"hour": 7, "minute": 50}
